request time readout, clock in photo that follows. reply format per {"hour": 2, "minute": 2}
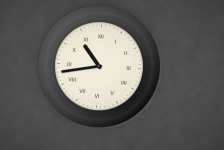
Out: {"hour": 10, "minute": 43}
